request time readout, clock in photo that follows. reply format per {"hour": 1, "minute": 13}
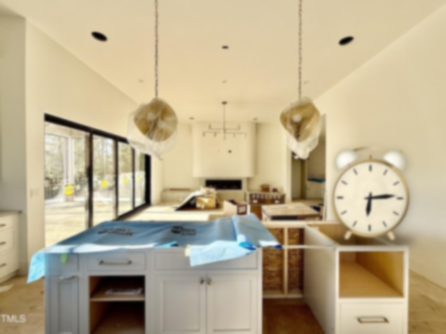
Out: {"hour": 6, "minute": 14}
